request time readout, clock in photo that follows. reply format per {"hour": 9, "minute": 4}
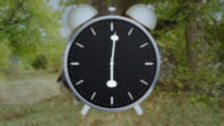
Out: {"hour": 6, "minute": 1}
